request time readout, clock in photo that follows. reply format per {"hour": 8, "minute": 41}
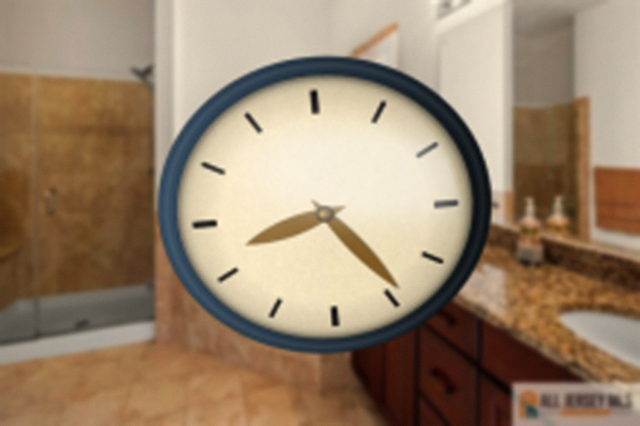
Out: {"hour": 8, "minute": 24}
